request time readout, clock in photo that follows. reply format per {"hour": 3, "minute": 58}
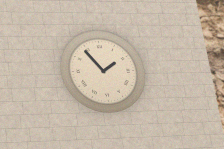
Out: {"hour": 1, "minute": 54}
